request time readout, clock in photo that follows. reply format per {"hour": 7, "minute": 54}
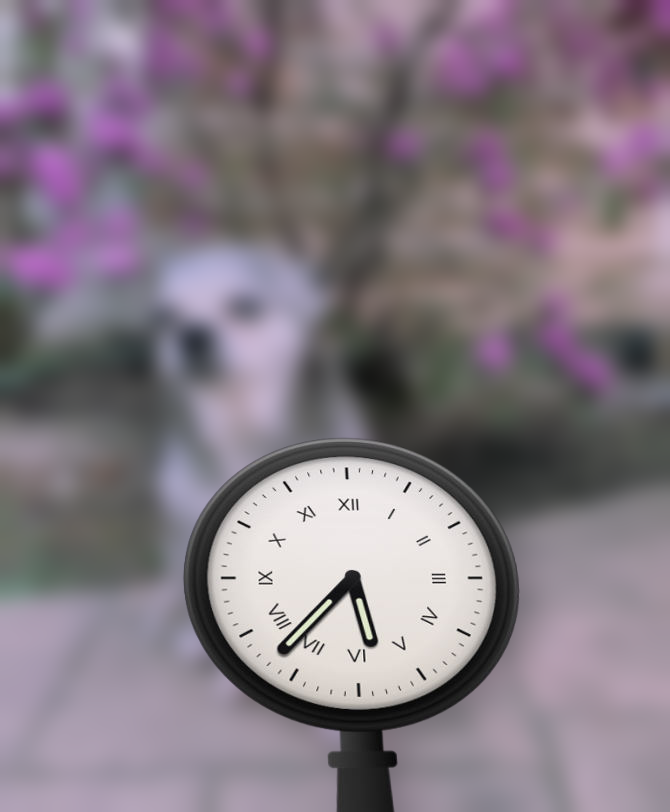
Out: {"hour": 5, "minute": 37}
